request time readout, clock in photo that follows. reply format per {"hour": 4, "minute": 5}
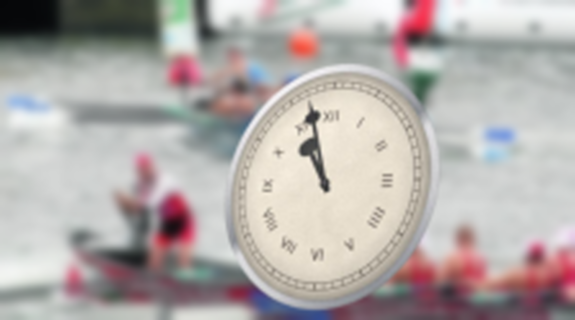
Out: {"hour": 10, "minute": 57}
